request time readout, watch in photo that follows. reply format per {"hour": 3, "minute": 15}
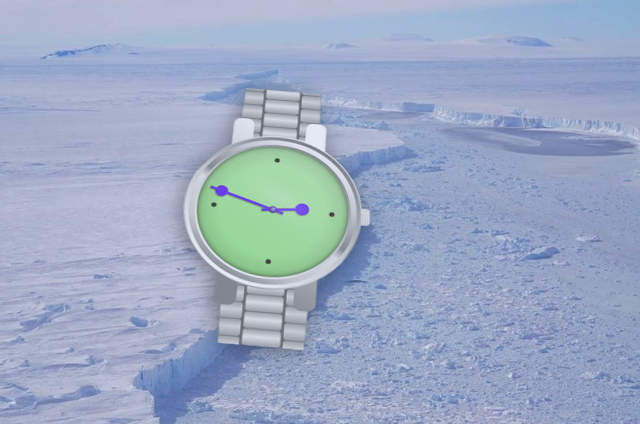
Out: {"hour": 2, "minute": 48}
